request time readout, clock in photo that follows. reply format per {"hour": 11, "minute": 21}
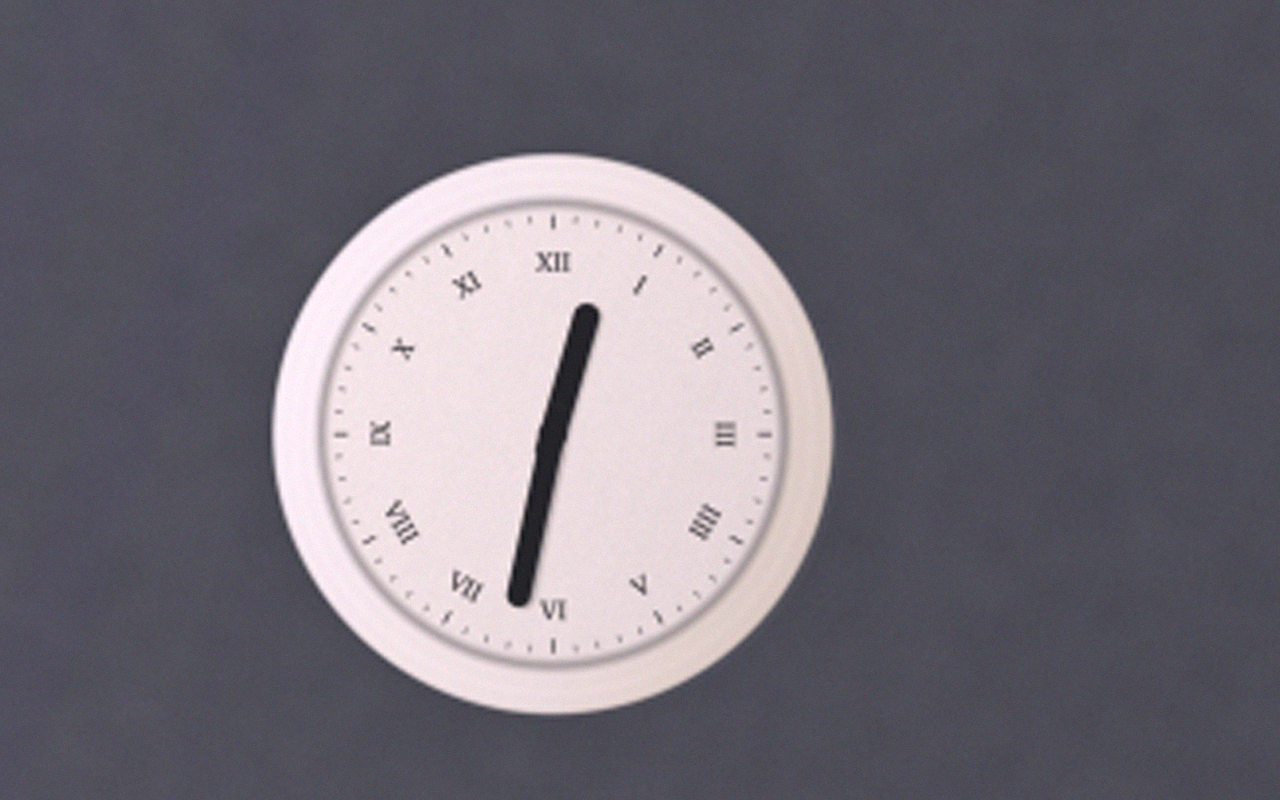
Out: {"hour": 12, "minute": 32}
